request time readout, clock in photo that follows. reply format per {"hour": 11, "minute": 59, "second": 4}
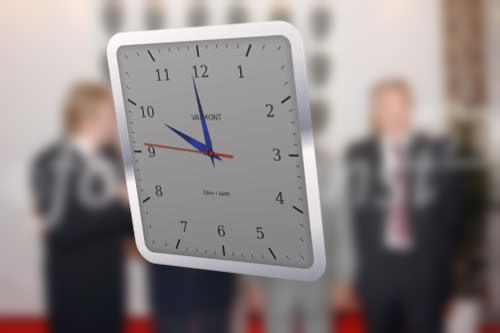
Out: {"hour": 9, "minute": 58, "second": 46}
